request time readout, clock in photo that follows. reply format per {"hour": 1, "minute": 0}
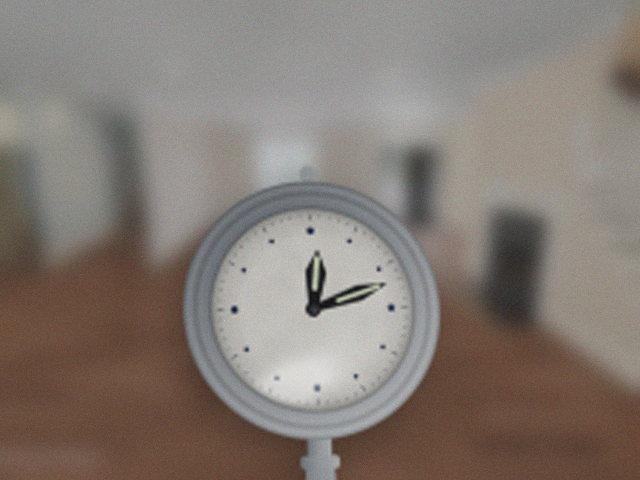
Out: {"hour": 12, "minute": 12}
